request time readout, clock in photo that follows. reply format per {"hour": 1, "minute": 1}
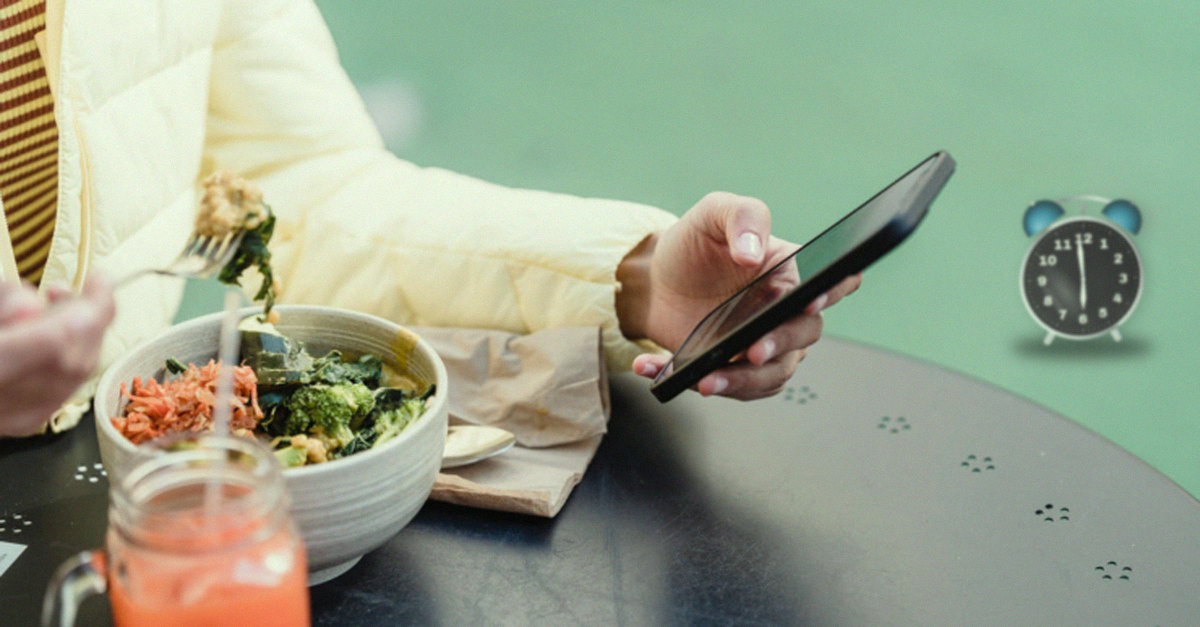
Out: {"hour": 5, "minute": 59}
